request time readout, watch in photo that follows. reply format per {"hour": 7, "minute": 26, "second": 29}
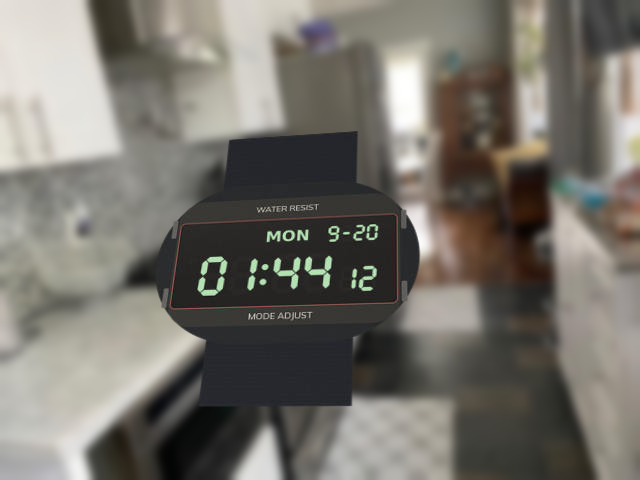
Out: {"hour": 1, "minute": 44, "second": 12}
